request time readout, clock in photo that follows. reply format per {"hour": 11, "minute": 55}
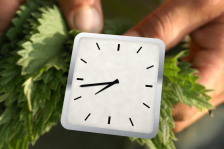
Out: {"hour": 7, "minute": 43}
